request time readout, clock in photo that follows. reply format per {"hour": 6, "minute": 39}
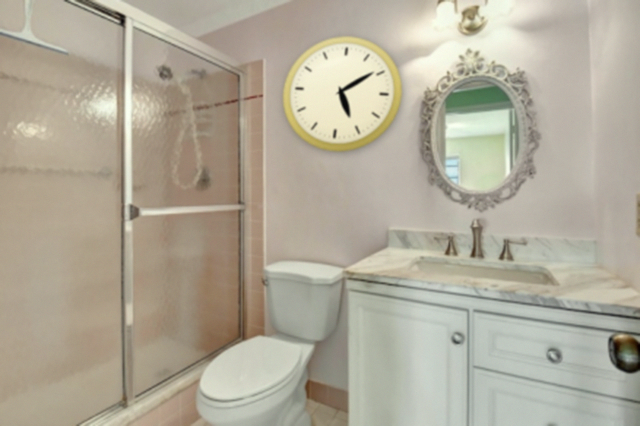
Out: {"hour": 5, "minute": 9}
